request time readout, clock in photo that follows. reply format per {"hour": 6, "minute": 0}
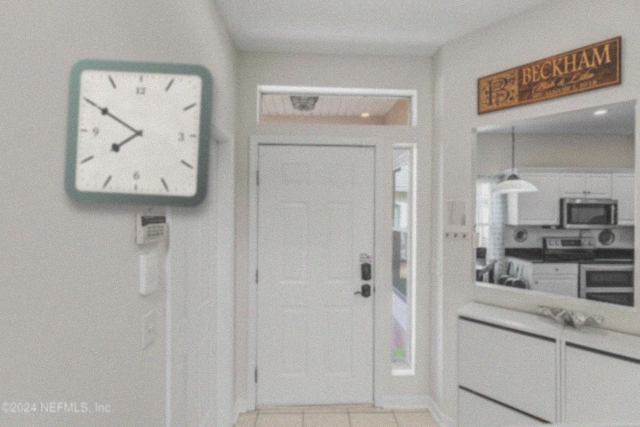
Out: {"hour": 7, "minute": 50}
